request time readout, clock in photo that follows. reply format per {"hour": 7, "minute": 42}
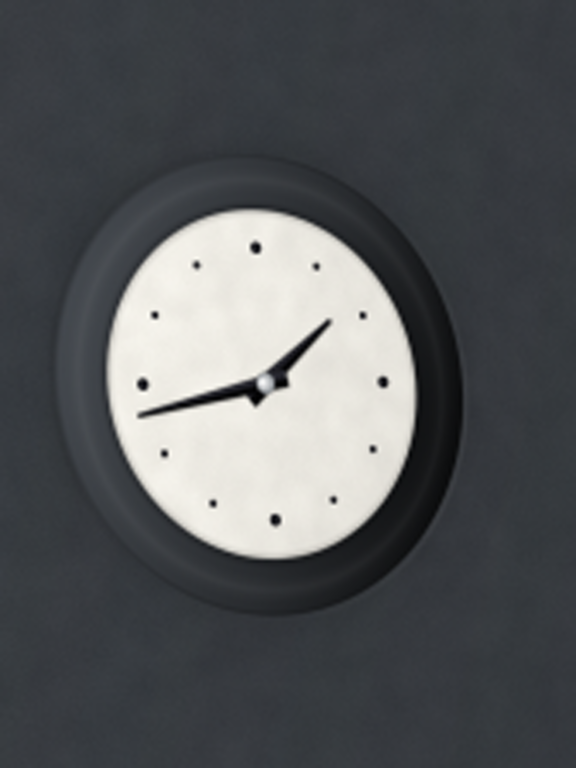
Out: {"hour": 1, "minute": 43}
